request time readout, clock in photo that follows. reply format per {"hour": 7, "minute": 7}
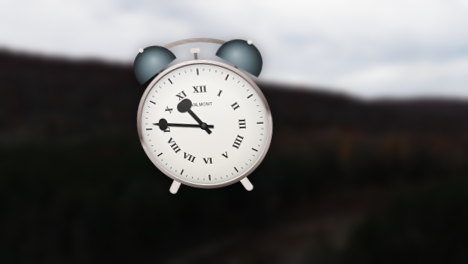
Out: {"hour": 10, "minute": 46}
